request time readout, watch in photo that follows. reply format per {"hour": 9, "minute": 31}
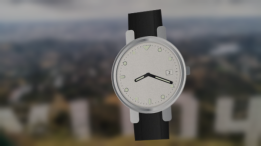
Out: {"hour": 8, "minute": 19}
